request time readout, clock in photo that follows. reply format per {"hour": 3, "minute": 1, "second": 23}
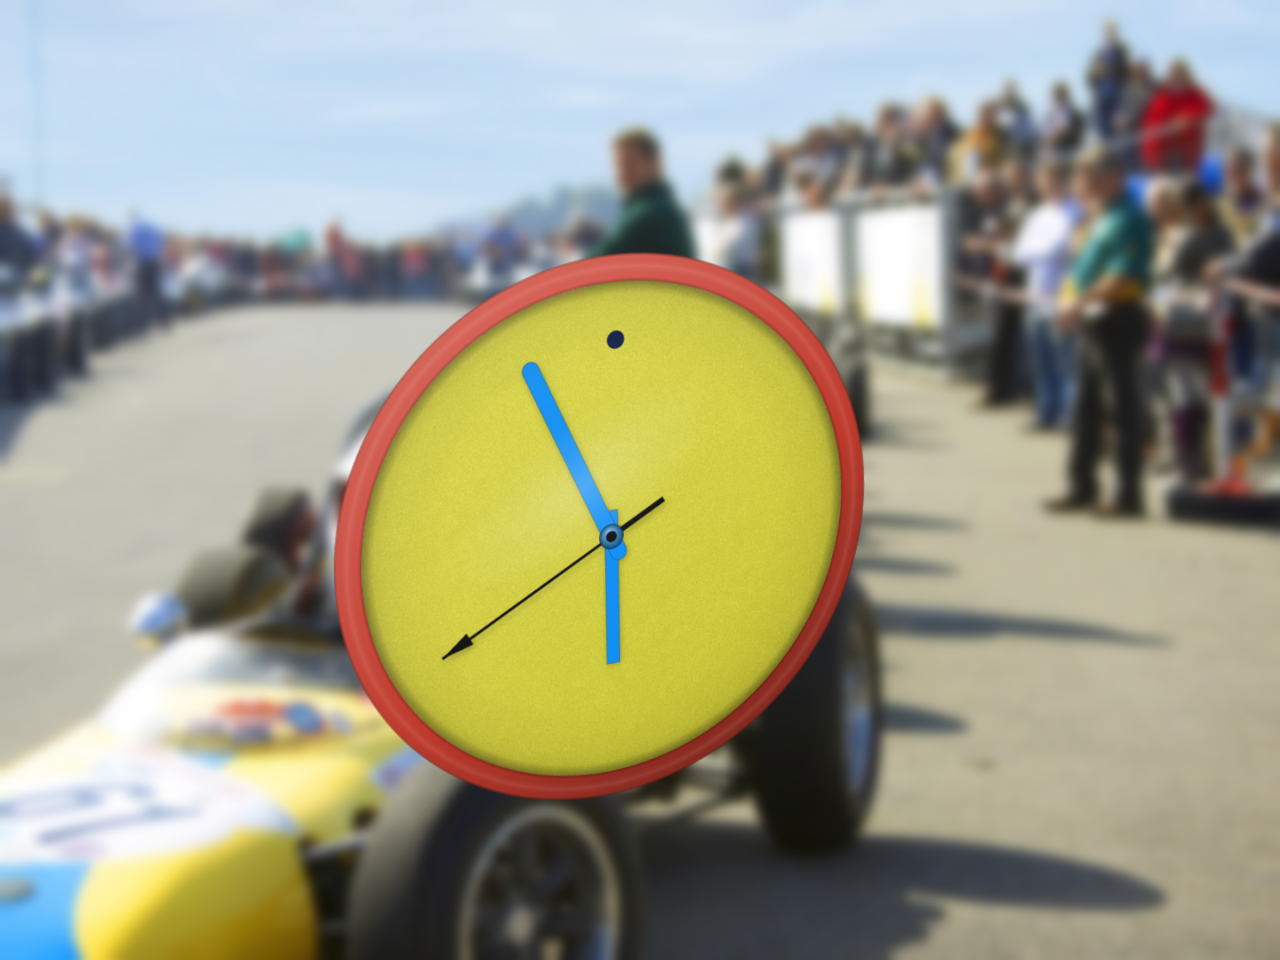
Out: {"hour": 5, "minute": 55, "second": 40}
